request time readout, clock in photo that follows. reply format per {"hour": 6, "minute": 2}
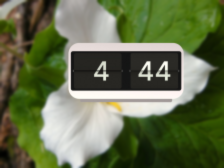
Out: {"hour": 4, "minute": 44}
